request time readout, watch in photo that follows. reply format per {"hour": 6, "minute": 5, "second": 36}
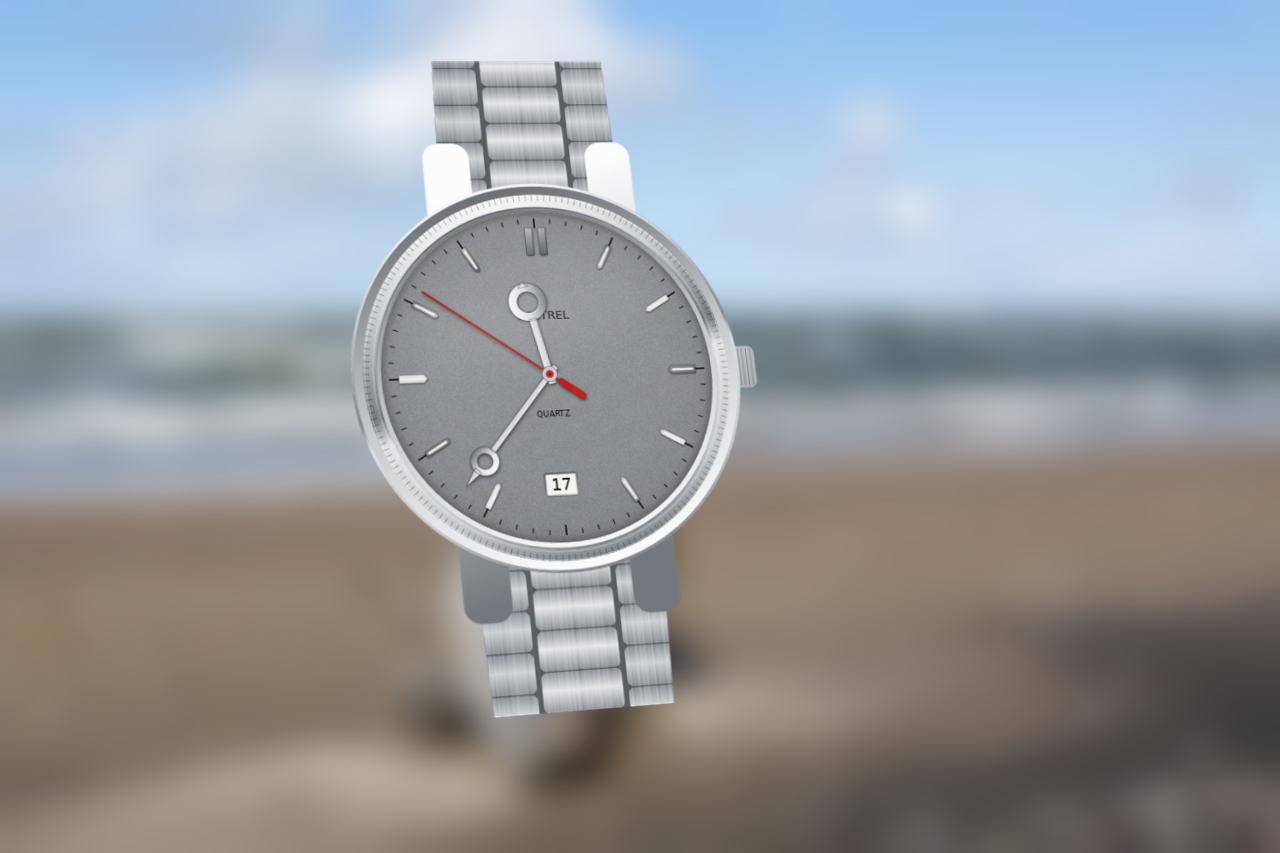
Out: {"hour": 11, "minute": 36, "second": 51}
